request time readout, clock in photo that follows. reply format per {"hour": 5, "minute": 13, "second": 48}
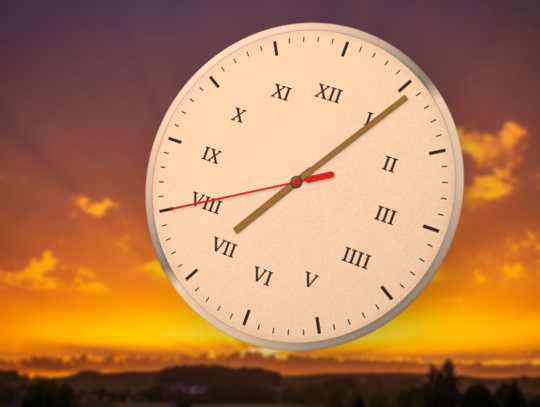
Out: {"hour": 7, "minute": 5, "second": 40}
